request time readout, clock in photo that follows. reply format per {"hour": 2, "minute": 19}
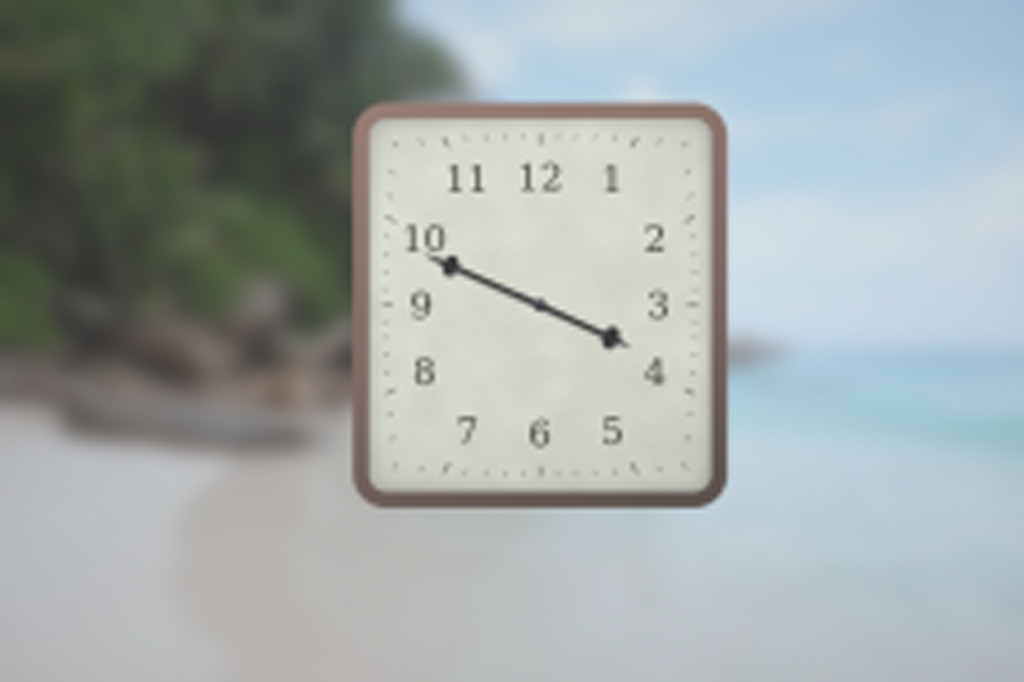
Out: {"hour": 3, "minute": 49}
